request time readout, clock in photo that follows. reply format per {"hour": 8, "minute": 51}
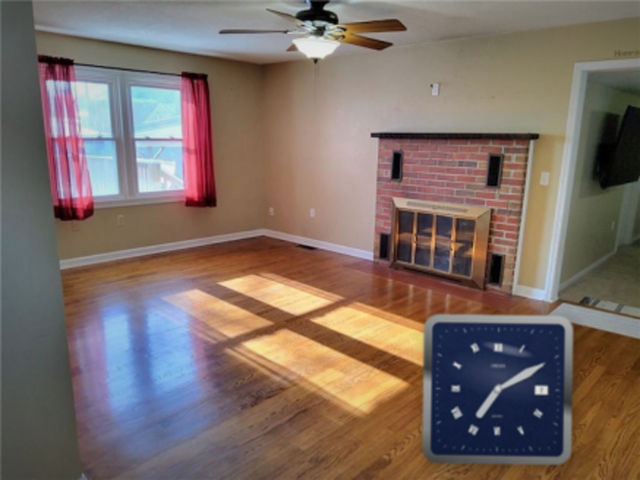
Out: {"hour": 7, "minute": 10}
